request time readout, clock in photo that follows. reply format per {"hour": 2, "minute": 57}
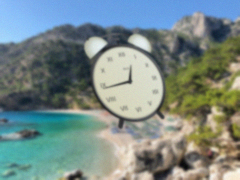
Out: {"hour": 12, "minute": 44}
